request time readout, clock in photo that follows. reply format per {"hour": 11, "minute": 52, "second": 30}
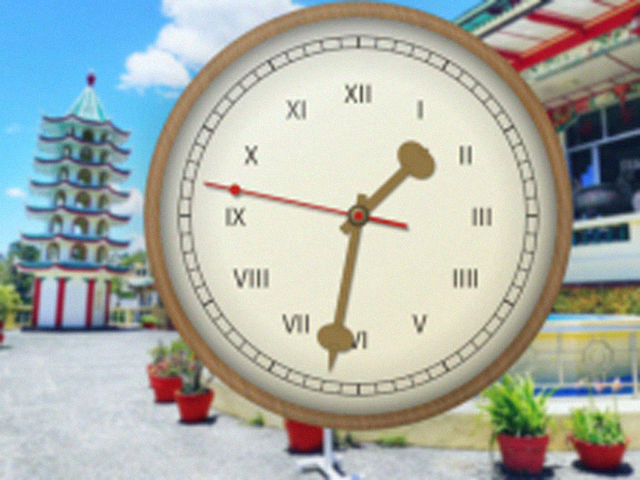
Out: {"hour": 1, "minute": 31, "second": 47}
